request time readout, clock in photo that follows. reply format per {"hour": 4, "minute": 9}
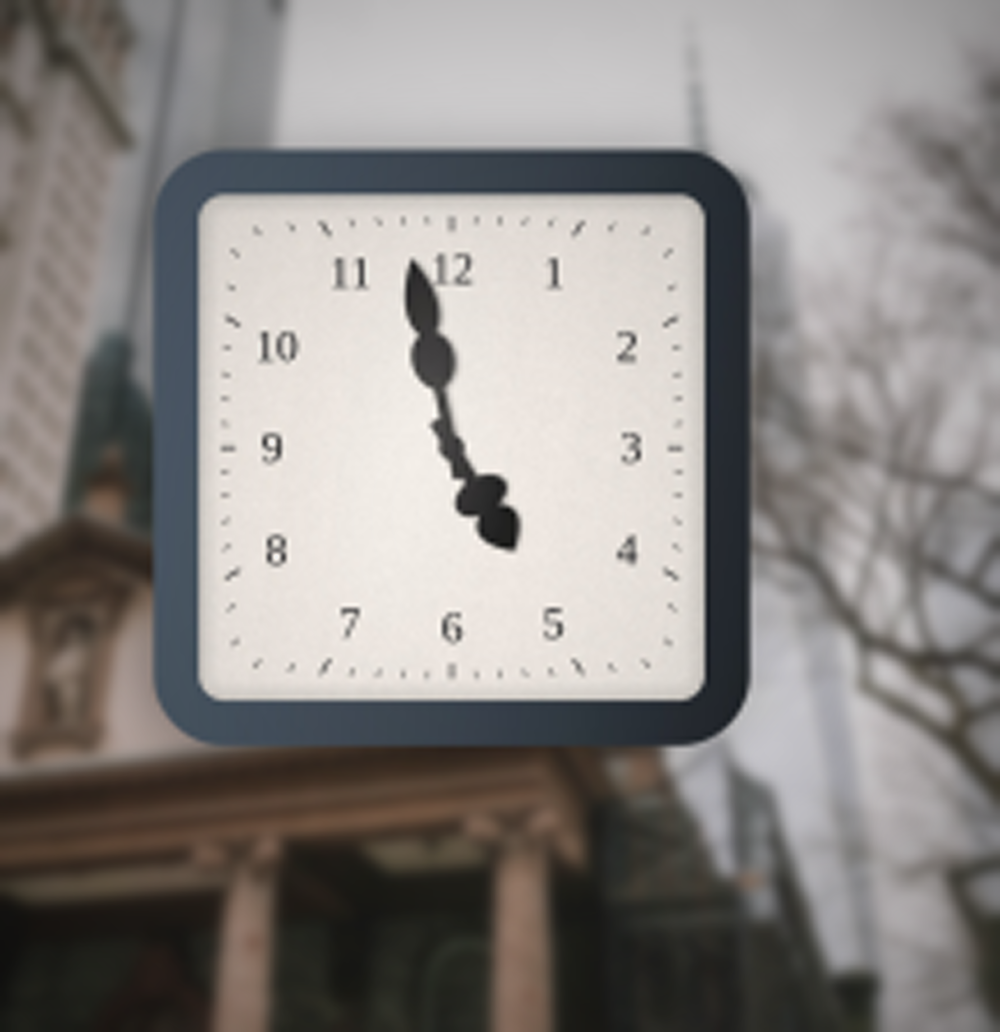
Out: {"hour": 4, "minute": 58}
